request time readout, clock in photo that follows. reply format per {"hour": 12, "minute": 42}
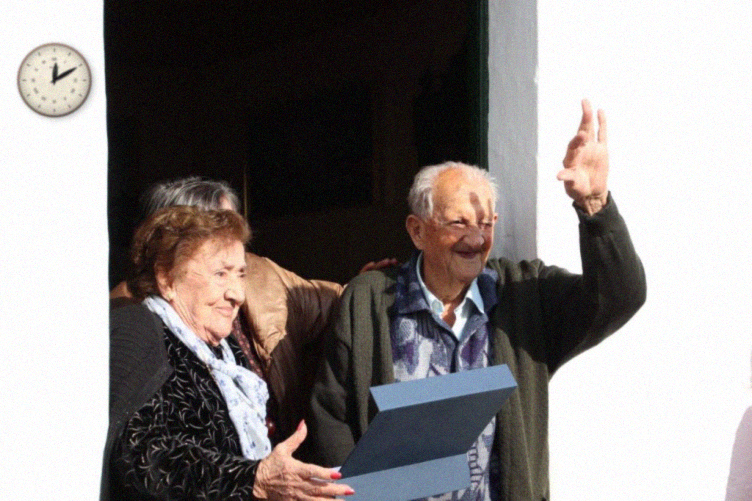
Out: {"hour": 12, "minute": 10}
